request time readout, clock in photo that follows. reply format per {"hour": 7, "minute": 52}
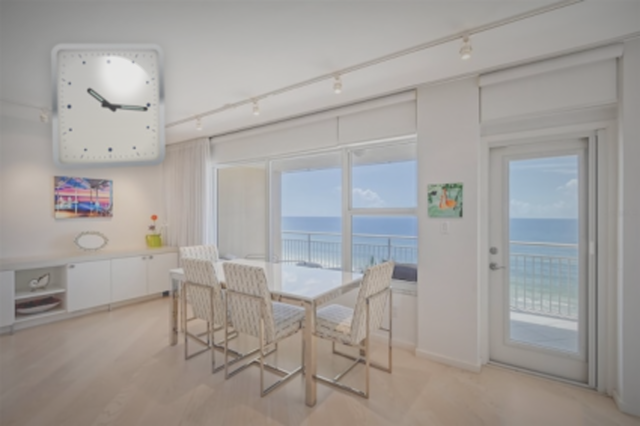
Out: {"hour": 10, "minute": 16}
